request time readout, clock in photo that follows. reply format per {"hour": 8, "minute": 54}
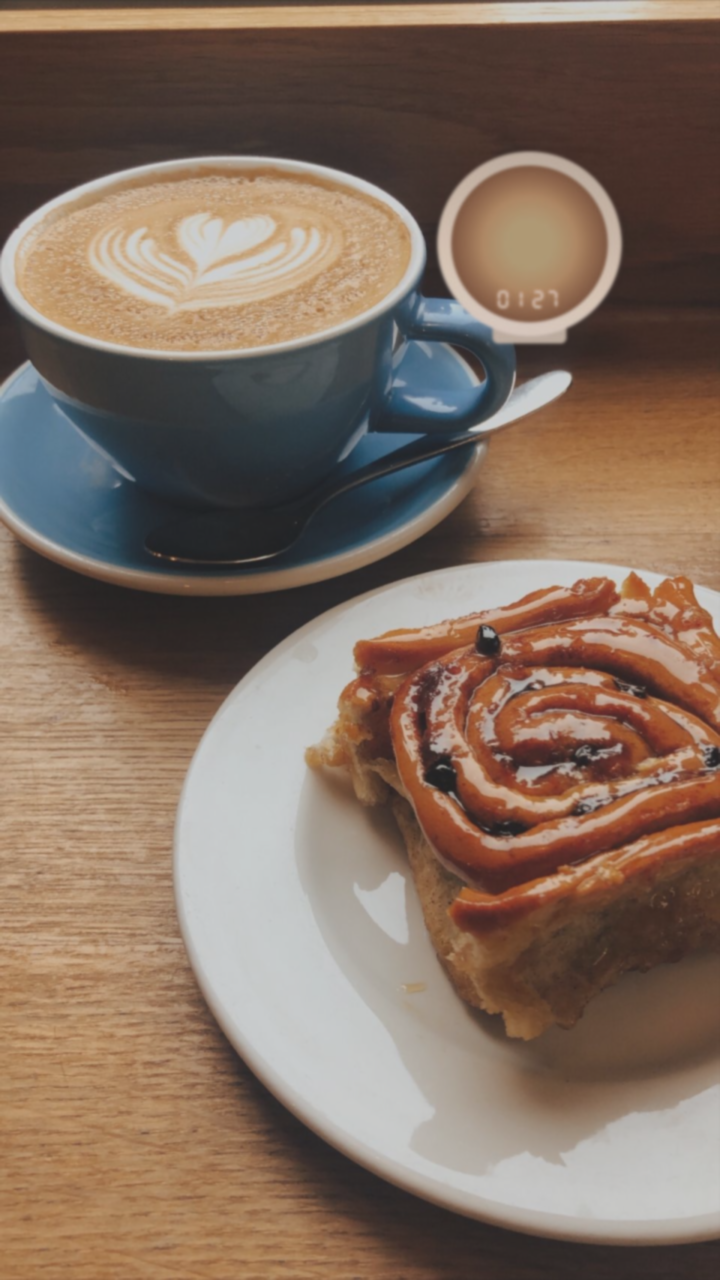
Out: {"hour": 1, "minute": 27}
